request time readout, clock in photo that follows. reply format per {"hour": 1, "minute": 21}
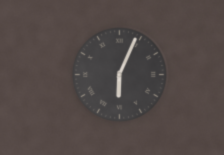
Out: {"hour": 6, "minute": 4}
